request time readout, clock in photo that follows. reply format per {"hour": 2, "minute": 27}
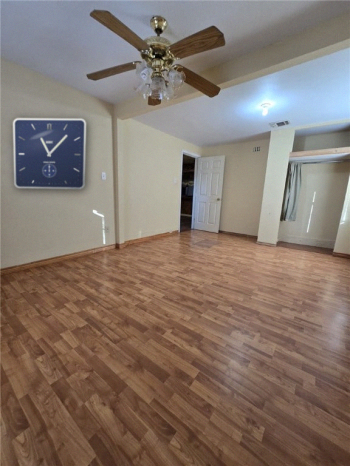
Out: {"hour": 11, "minute": 7}
